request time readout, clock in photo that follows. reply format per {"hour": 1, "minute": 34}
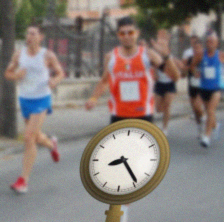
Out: {"hour": 8, "minute": 24}
